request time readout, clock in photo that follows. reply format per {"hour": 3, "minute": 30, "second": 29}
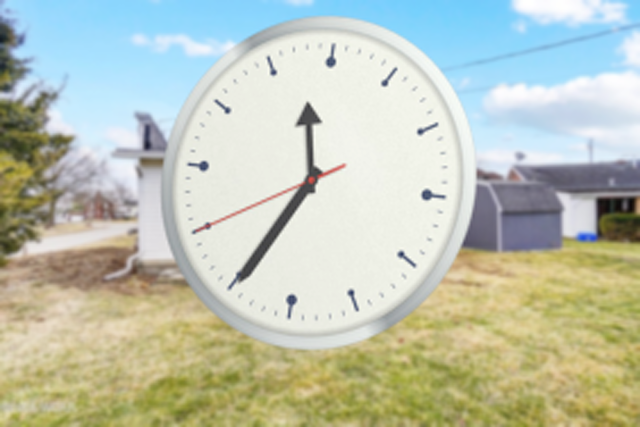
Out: {"hour": 11, "minute": 34, "second": 40}
